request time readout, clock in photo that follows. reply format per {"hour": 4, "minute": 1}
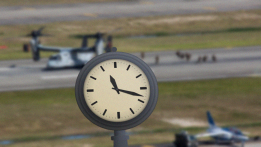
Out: {"hour": 11, "minute": 18}
